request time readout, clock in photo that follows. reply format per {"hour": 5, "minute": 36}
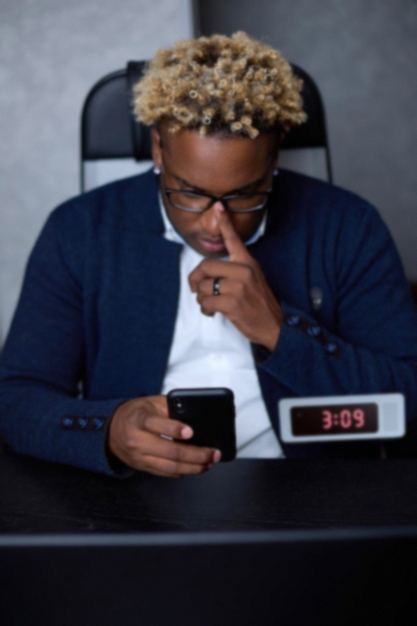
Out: {"hour": 3, "minute": 9}
